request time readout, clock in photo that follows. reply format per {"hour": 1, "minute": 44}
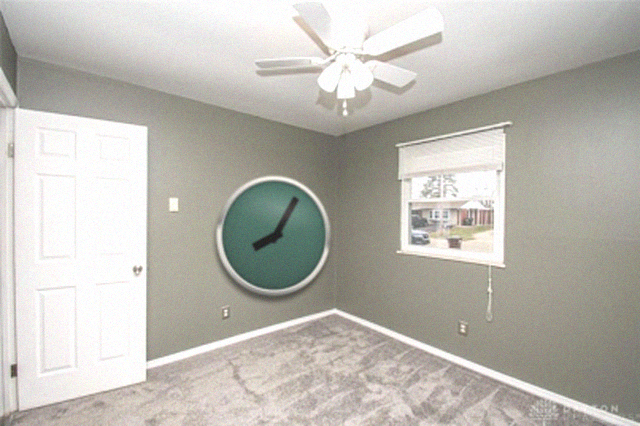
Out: {"hour": 8, "minute": 5}
